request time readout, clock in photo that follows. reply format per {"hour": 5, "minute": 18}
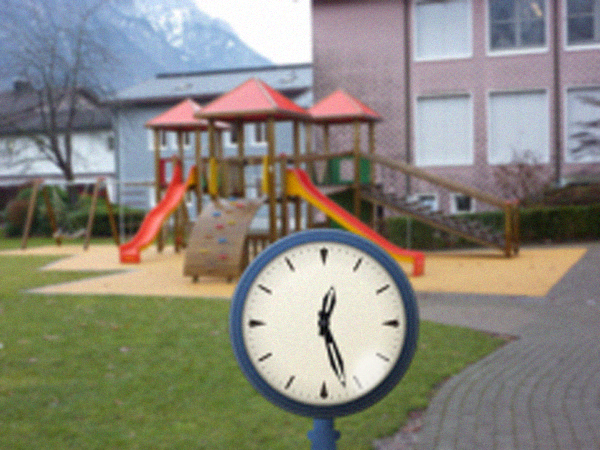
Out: {"hour": 12, "minute": 27}
